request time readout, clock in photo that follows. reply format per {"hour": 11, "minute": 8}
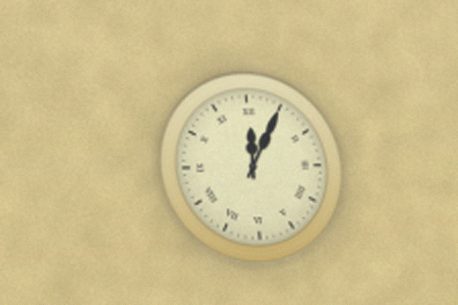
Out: {"hour": 12, "minute": 5}
